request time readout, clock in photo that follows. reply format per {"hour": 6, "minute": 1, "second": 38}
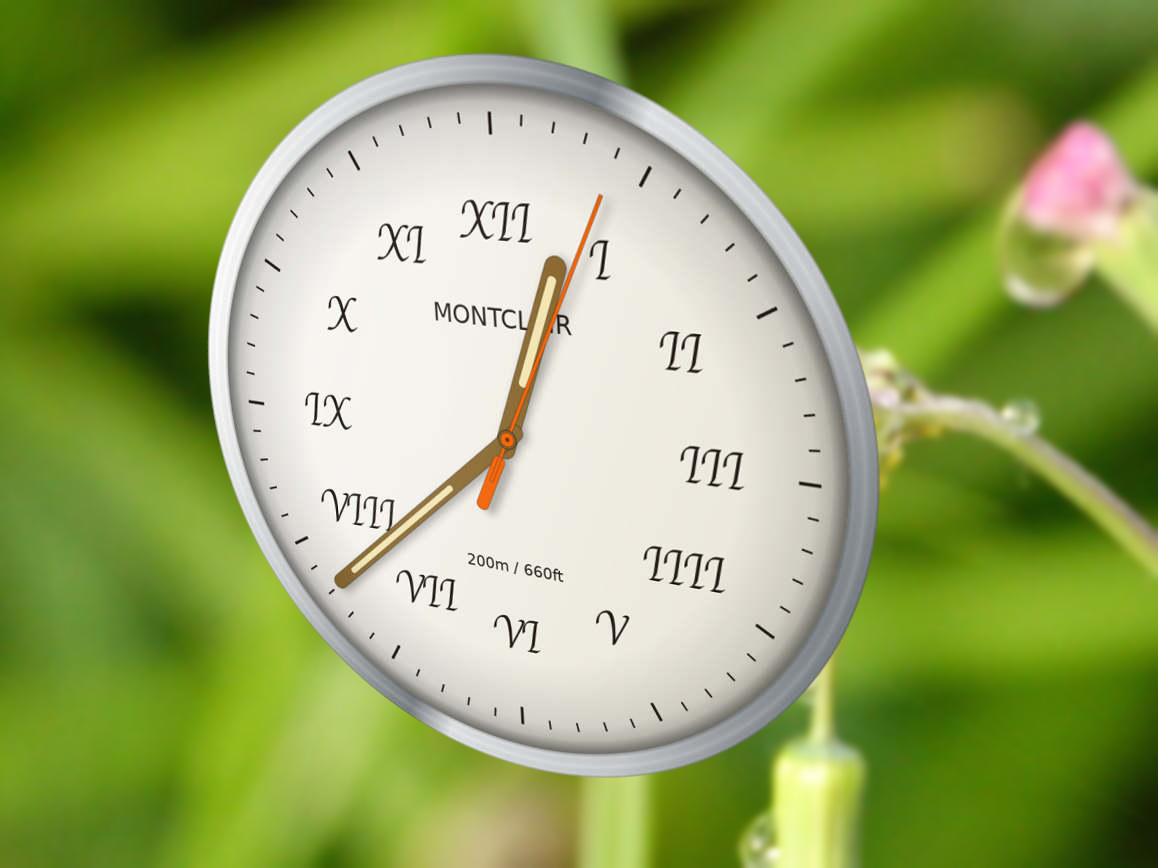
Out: {"hour": 12, "minute": 38, "second": 4}
